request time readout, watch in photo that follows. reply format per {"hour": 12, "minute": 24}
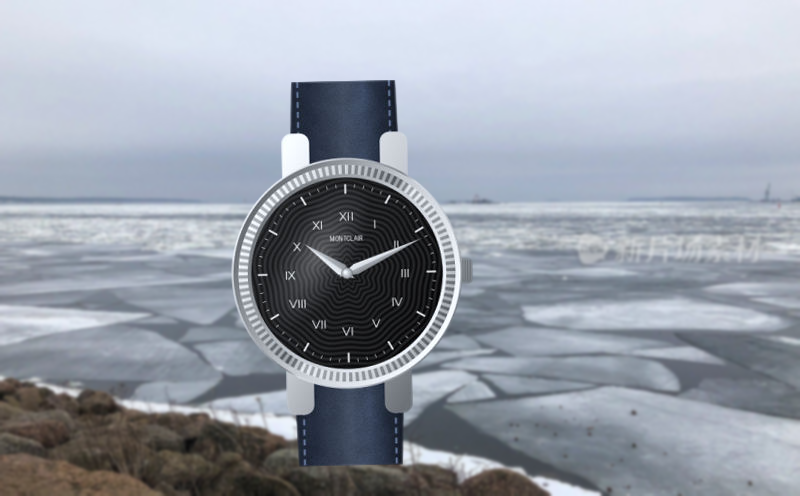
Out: {"hour": 10, "minute": 11}
